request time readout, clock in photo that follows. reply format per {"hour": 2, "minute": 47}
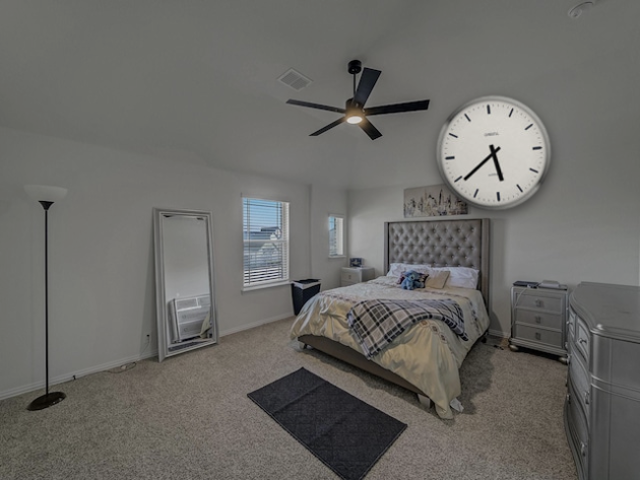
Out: {"hour": 5, "minute": 39}
